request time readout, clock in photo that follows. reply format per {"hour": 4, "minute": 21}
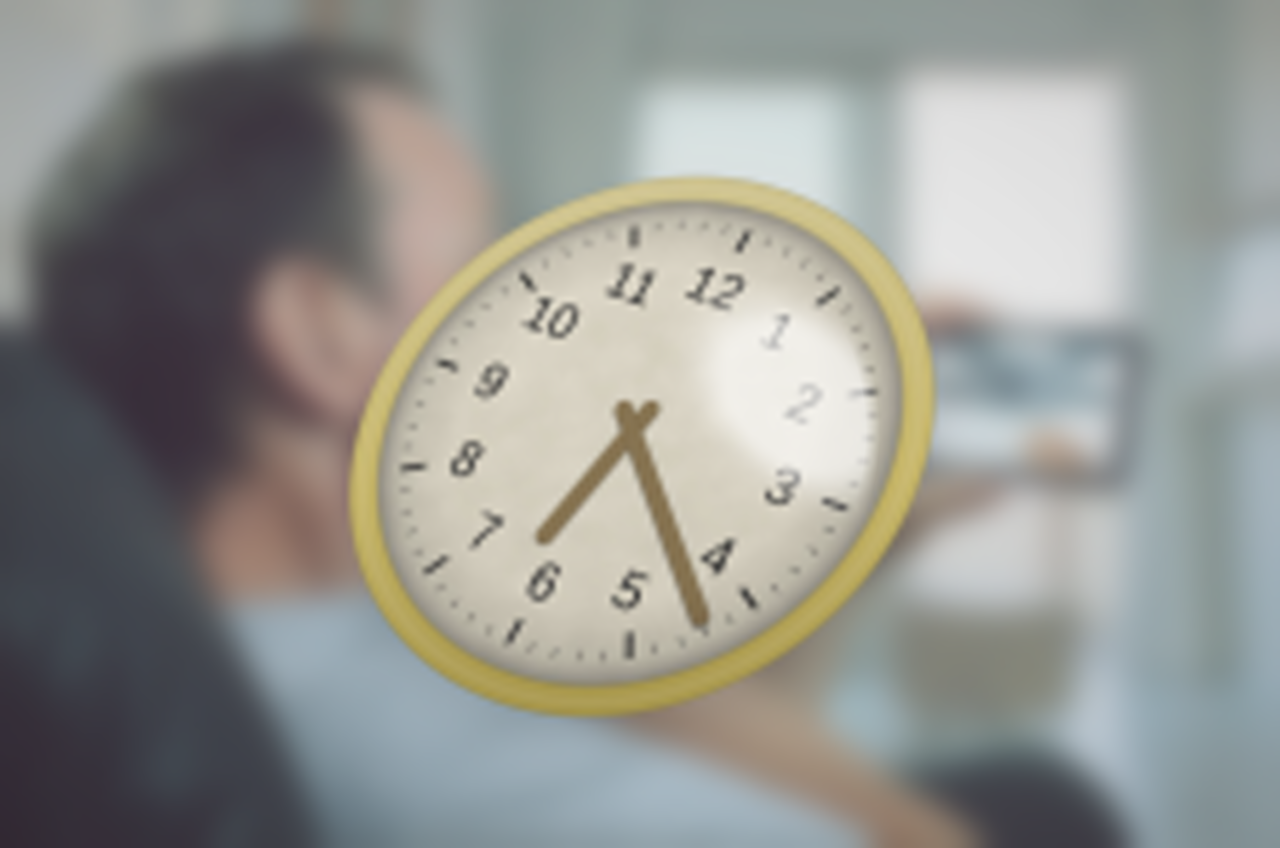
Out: {"hour": 6, "minute": 22}
